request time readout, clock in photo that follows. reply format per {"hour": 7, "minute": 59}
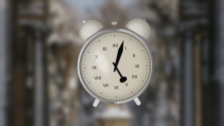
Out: {"hour": 5, "minute": 3}
